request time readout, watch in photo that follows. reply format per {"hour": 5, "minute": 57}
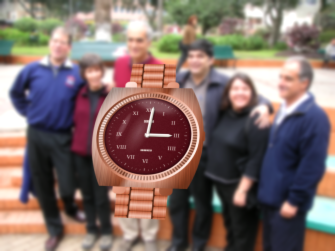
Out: {"hour": 3, "minute": 1}
